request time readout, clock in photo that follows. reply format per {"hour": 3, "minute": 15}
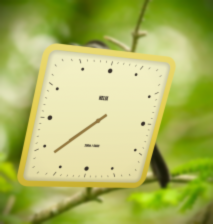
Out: {"hour": 7, "minute": 38}
